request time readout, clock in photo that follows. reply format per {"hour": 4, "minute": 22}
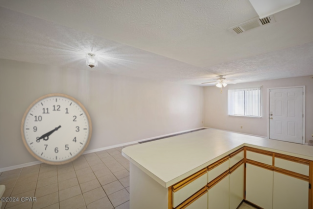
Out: {"hour": 7, "minute": 40}
